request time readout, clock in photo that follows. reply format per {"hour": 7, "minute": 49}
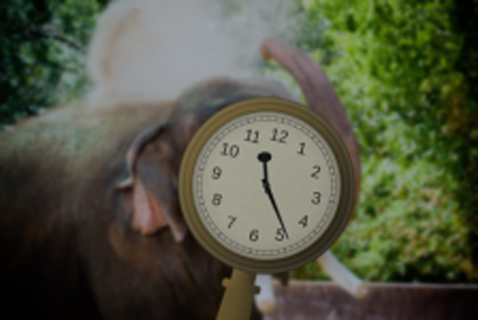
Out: {"hour": 11, "minute": 24}
